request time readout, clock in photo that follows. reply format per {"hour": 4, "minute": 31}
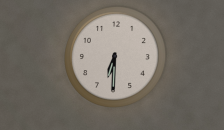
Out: {"hour": 6, "minute": 30}
